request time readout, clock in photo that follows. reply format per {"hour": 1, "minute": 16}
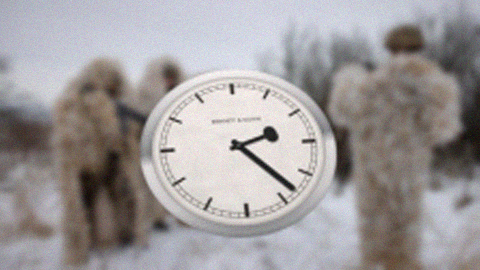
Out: {"hour": 2, "minute": 23}
